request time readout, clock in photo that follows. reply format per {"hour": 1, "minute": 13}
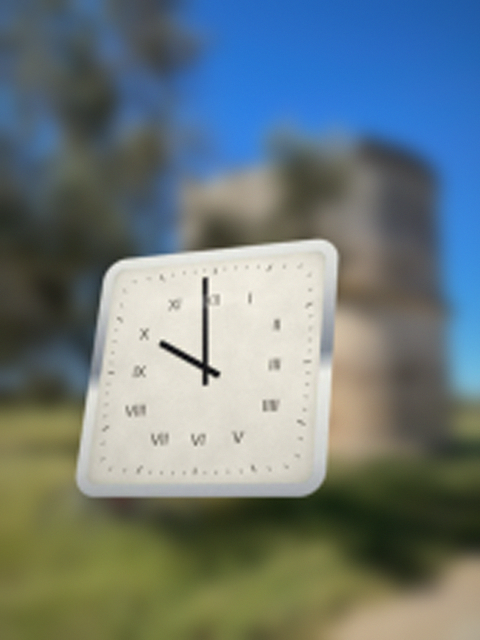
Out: {"hour": 9, "minute": 59}
